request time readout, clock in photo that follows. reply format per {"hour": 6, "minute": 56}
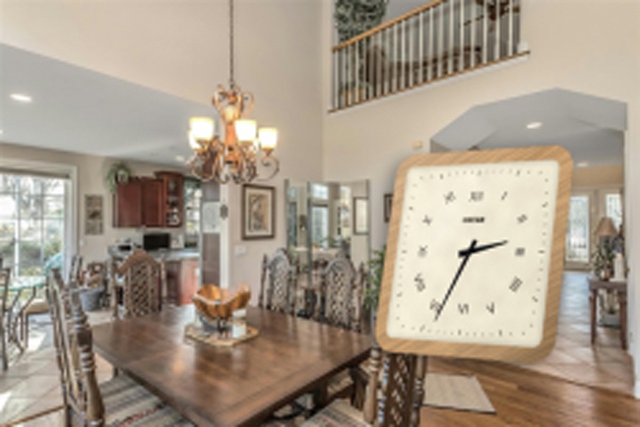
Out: {"hour": 2, "minute": 34}
